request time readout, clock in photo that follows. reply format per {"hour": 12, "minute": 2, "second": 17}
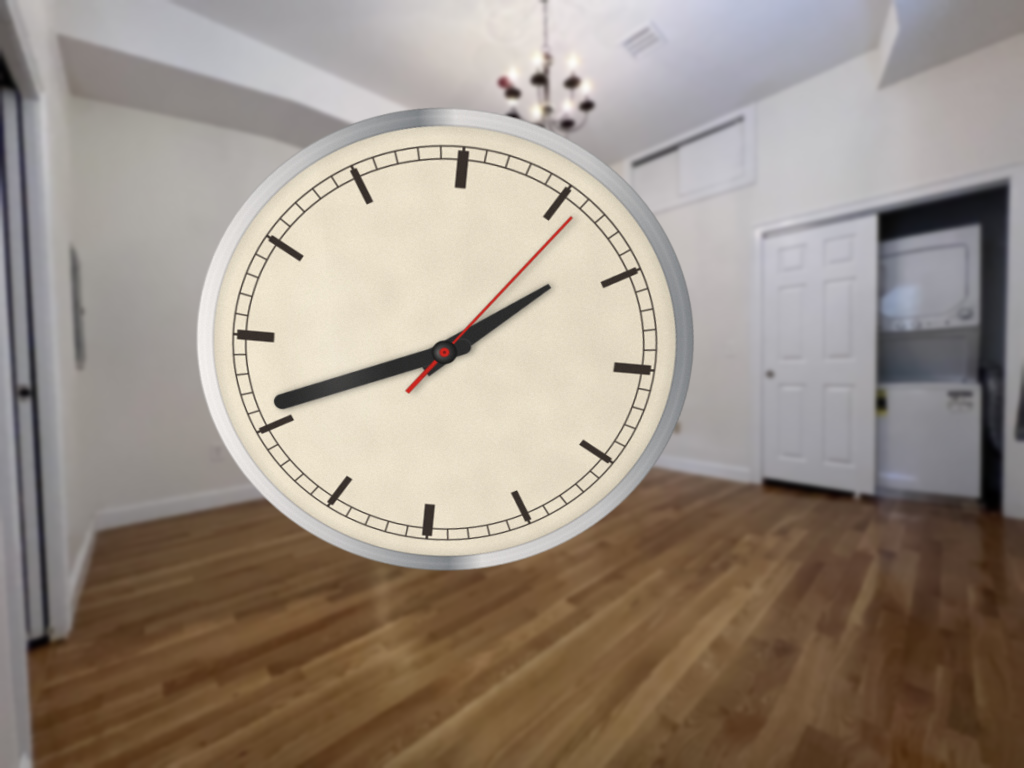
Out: {"hour": 1, "minute": 41, "second": 6}
